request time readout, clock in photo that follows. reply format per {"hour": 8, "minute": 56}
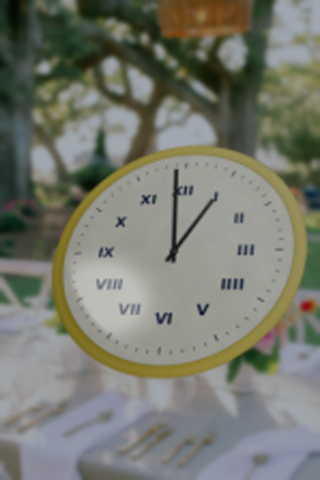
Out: {"hour": 12, "minute": 59}
